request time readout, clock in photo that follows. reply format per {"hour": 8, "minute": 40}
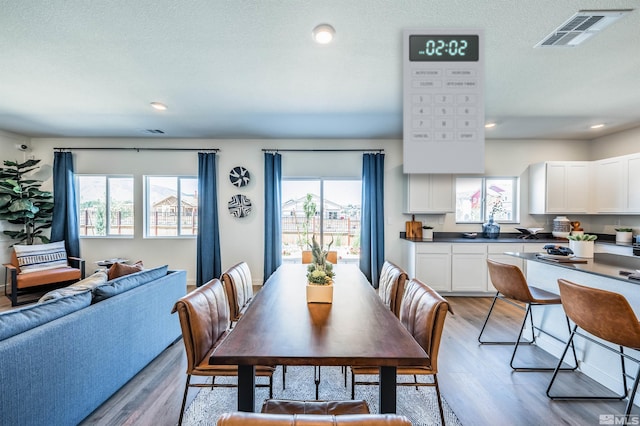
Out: {"hour": 2, "minute": 2}
